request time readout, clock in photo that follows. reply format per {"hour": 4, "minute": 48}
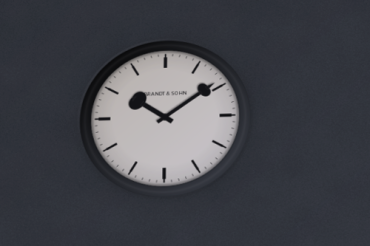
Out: {"hour": 10, "minute": 9}
